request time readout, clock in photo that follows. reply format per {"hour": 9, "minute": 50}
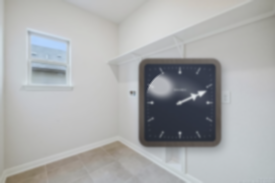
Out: {"hour": 2, "minute": 11}
